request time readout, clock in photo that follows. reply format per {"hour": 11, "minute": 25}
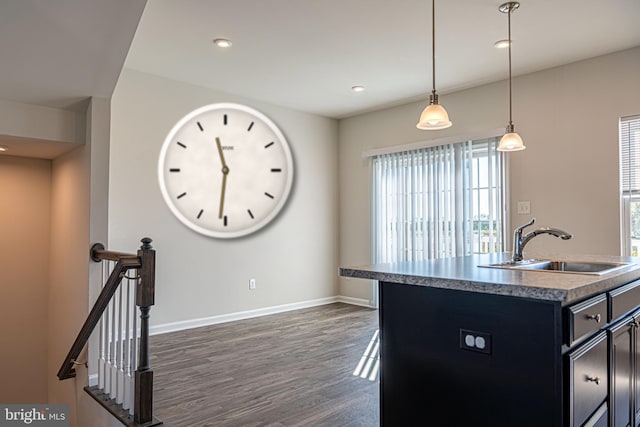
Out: {"hour": 11, "minute": 31}
